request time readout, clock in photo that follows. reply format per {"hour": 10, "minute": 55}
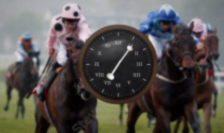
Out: {"hour": 7, "minute": 6}
